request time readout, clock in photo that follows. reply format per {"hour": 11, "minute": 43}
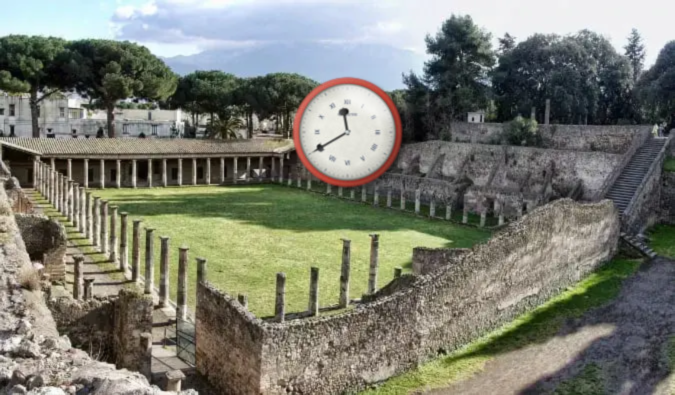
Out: {"hour": 11, "minute": 40}
